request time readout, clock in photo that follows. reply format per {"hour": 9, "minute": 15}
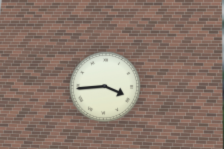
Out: {"hour": 3, "minute": 44}
